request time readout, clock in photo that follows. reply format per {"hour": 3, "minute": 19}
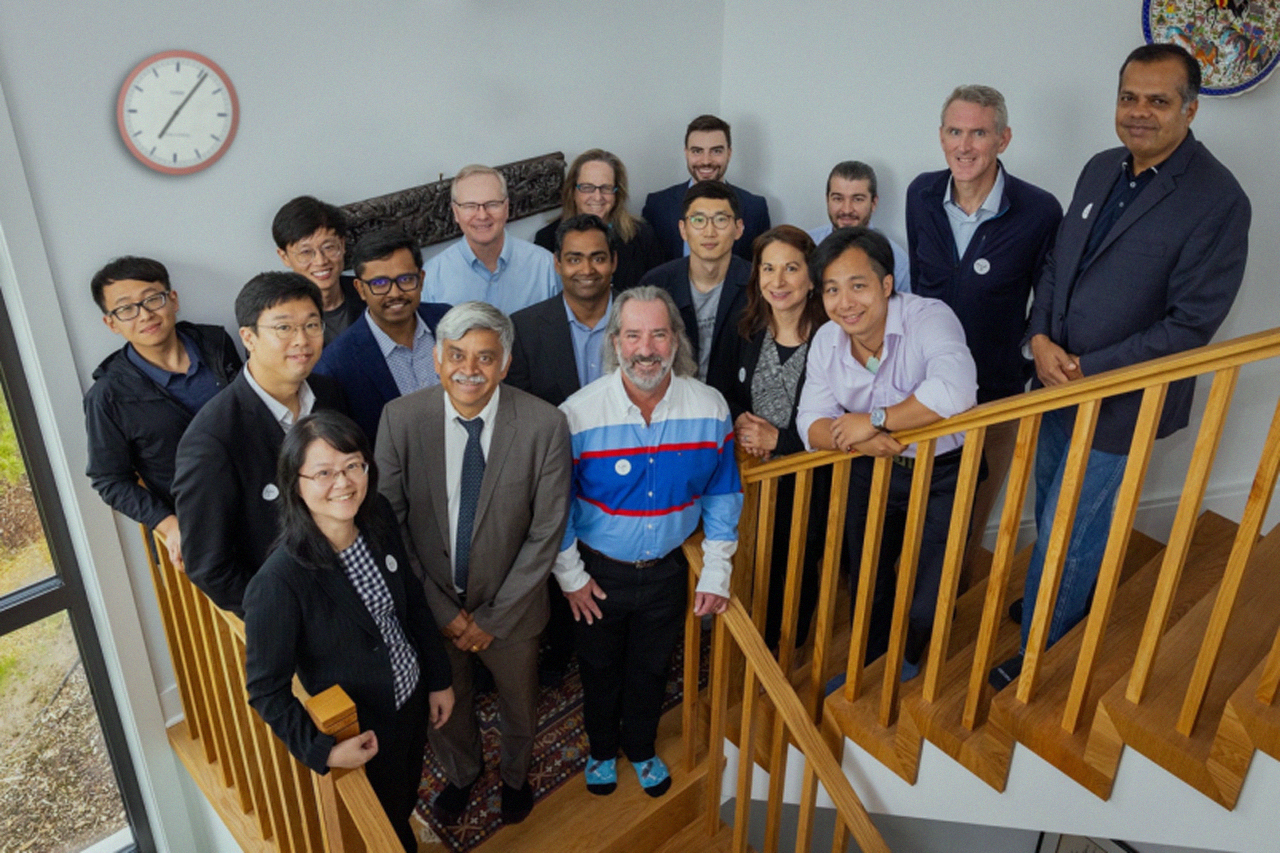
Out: {"hour": 7, "minute": 6}
